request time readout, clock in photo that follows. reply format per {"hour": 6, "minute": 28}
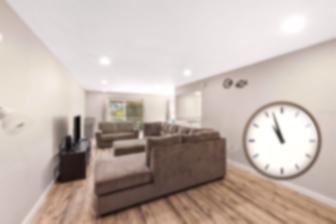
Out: {"hour": 10, "minute": 57}
